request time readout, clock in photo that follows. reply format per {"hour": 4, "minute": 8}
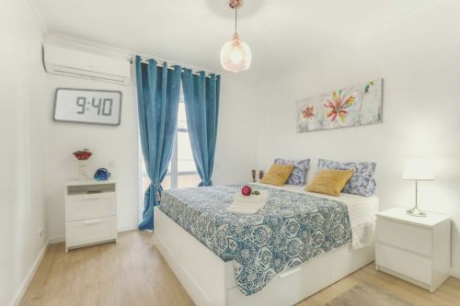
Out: {"hour": 9, "minute": 40}
